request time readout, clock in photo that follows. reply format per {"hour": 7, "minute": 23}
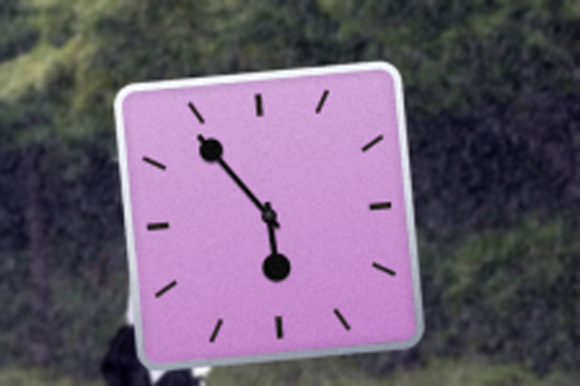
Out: {"hour": 5, "minute": 54}
